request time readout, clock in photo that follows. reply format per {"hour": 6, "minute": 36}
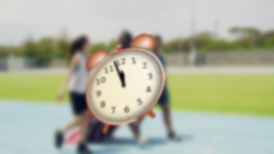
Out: {"hour": 11, "minute": 58}
